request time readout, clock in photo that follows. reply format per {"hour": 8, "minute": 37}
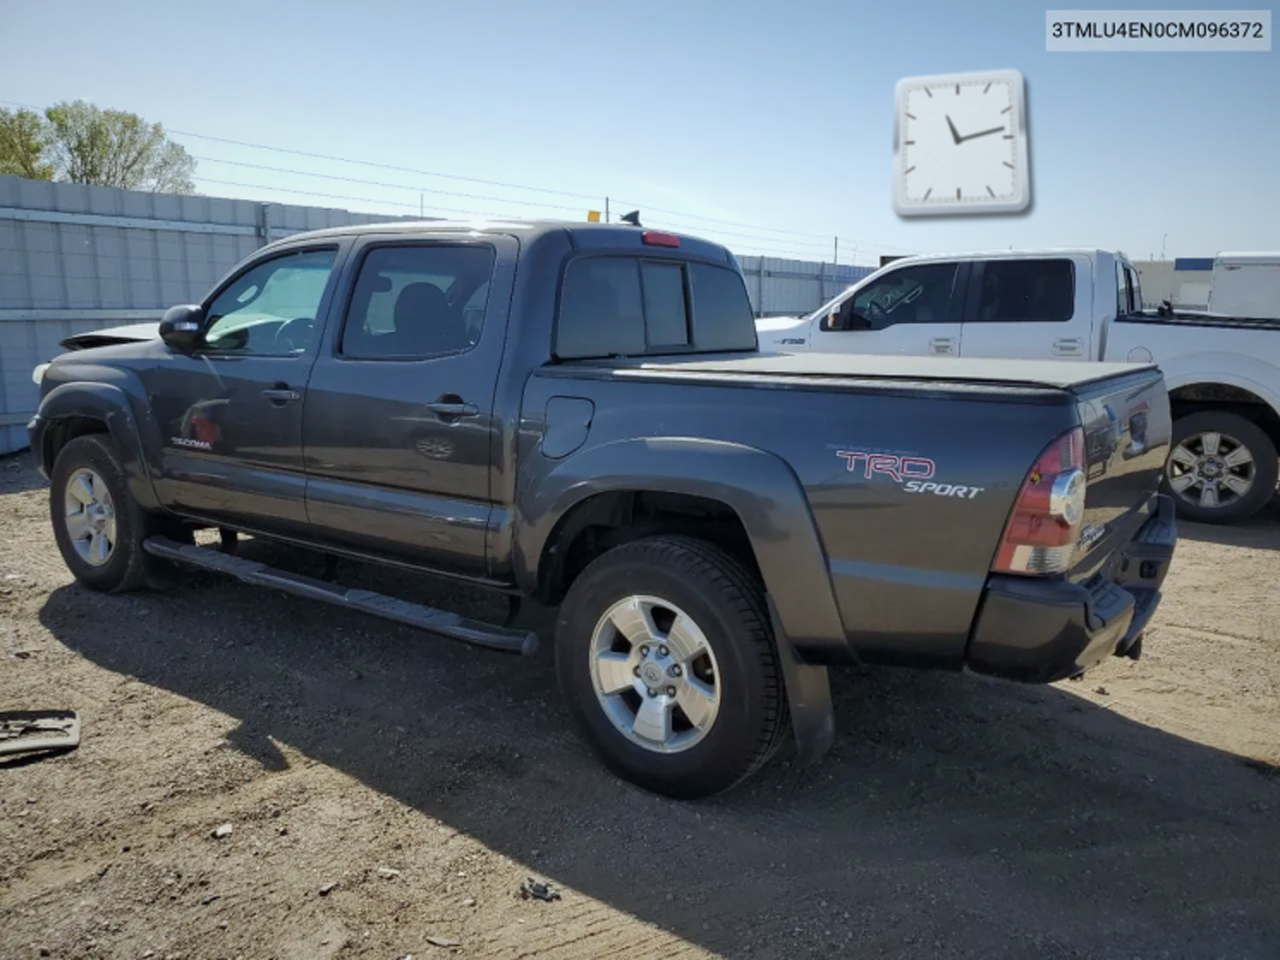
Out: {"hour": 11, "minute": 13}
